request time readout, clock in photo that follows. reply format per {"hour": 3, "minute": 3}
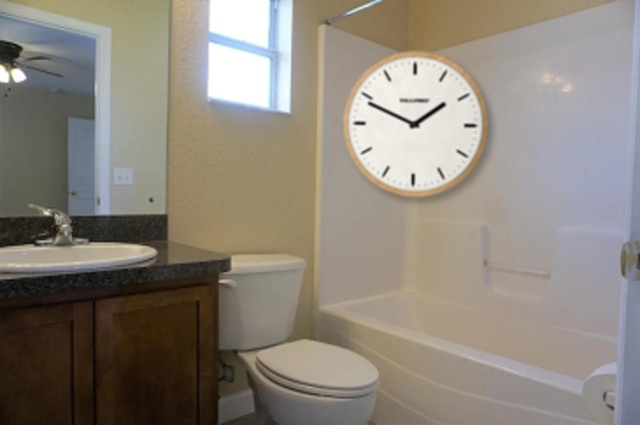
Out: {"hour": 1, "minute": 49}
